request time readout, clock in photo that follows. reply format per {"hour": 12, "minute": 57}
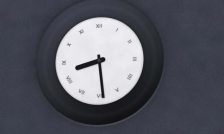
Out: {"hour": 8, "minute": 29}
